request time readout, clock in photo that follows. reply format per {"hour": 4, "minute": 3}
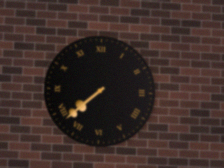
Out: {"hour": 7, "minute": 38}
